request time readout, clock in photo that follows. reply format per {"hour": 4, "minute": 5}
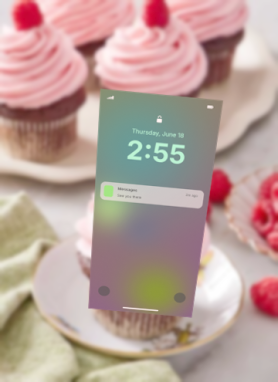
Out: {"hour": 2, "minute": 55}
